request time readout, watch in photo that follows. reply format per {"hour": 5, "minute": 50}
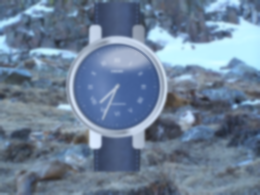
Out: {"hour": 7, "minute": 34}
